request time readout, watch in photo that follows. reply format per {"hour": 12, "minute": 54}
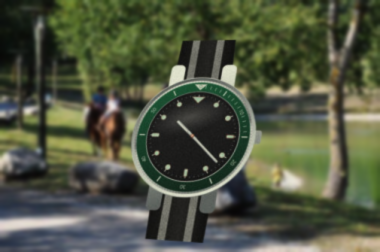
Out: {"hour": 10, "minute": 22}
